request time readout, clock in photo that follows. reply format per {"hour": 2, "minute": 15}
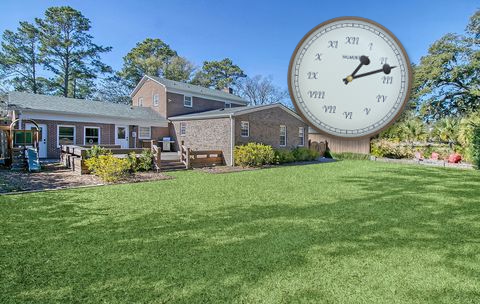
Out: {"hour": 1, "minute": 12}
